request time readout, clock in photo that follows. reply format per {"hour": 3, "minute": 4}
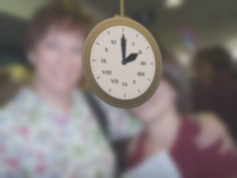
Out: {"hour": 2, "minute": 0}
